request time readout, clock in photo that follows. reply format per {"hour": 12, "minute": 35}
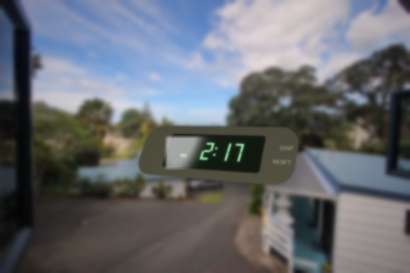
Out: {"hour": 2, "minute": 17}
